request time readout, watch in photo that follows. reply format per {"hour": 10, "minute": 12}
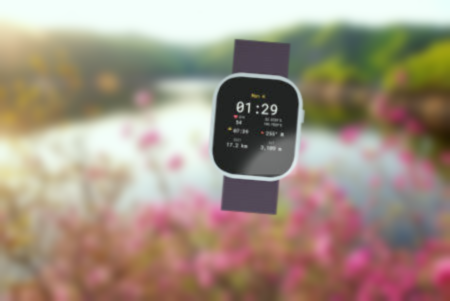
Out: {"hour": 1, "minute": 29}
